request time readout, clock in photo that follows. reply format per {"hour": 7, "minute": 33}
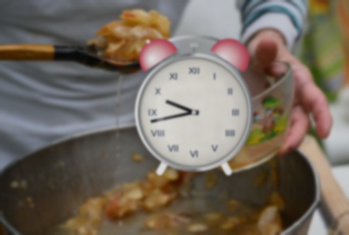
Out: {"hour": 9, "minute": 43}
